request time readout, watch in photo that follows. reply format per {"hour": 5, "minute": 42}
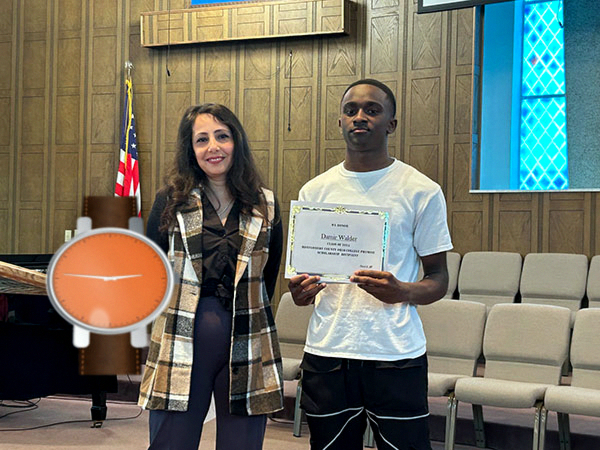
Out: {"hour": 2, "minute": 46}
